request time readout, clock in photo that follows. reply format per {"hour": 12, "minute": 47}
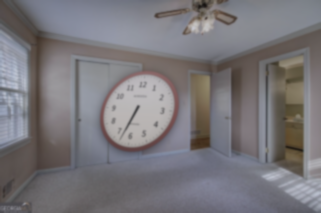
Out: {"hour": 6, "minute": 33}
